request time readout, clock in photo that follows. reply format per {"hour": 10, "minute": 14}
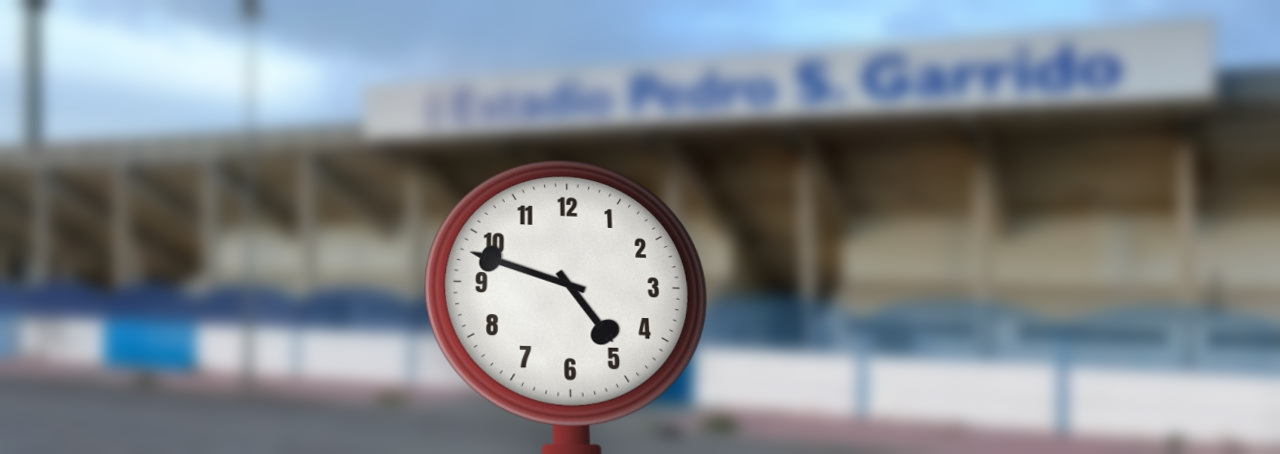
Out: {"hour": 4, "minute": 48}
